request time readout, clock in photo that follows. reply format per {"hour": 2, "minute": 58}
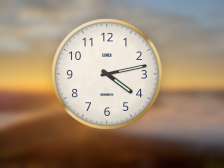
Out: {"hour": 4, "minute": 13}
